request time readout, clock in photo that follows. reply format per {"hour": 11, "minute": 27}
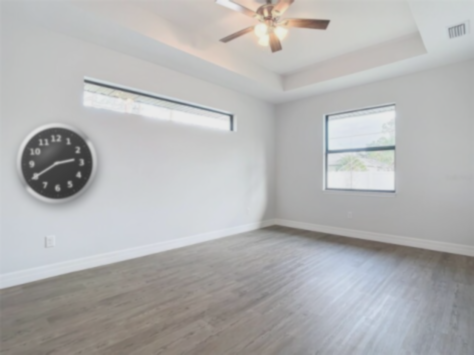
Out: {"hour": 2, "minute": 40}
